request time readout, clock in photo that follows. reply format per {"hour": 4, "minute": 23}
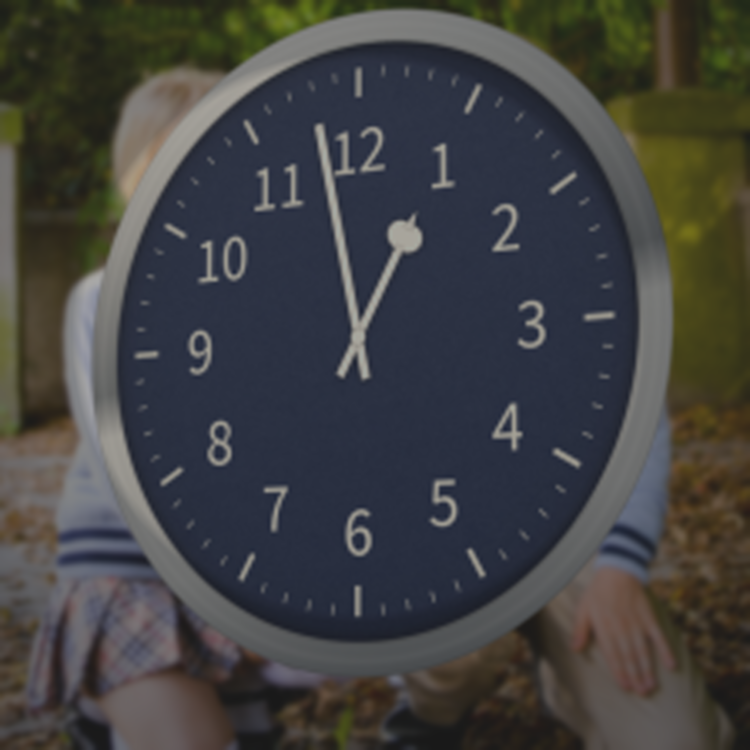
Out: {"hour": 12, "minute": 58}
